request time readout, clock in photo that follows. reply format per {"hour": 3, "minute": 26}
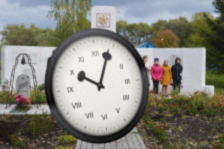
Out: {"hour": 10, "minute": 4}
